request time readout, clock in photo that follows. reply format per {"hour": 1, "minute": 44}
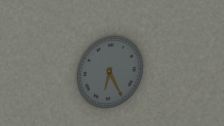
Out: {"hour": 6, "minute": 25}
